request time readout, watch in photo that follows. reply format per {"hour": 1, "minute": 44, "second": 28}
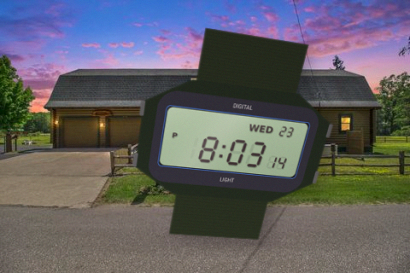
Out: {"hour": 8, "minute": 3, "second": 14}
